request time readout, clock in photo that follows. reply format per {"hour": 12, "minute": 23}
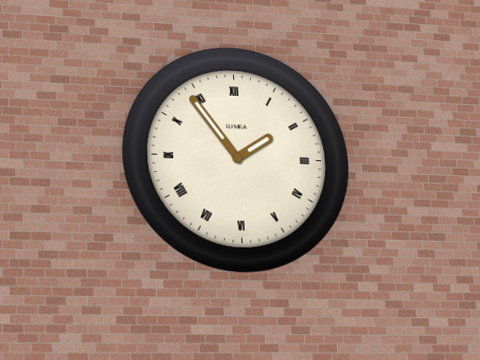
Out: {"hour": 1, "minute": 54}
